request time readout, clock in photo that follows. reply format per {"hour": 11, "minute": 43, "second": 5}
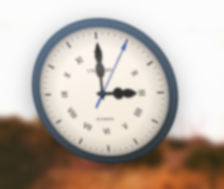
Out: {"hour": 3, "minute": 0, "second": 5}
